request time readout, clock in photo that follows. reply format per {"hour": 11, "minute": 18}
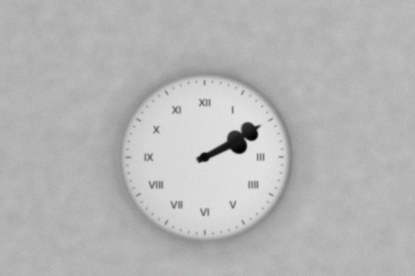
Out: {"hour": 2, "minute": 10}
